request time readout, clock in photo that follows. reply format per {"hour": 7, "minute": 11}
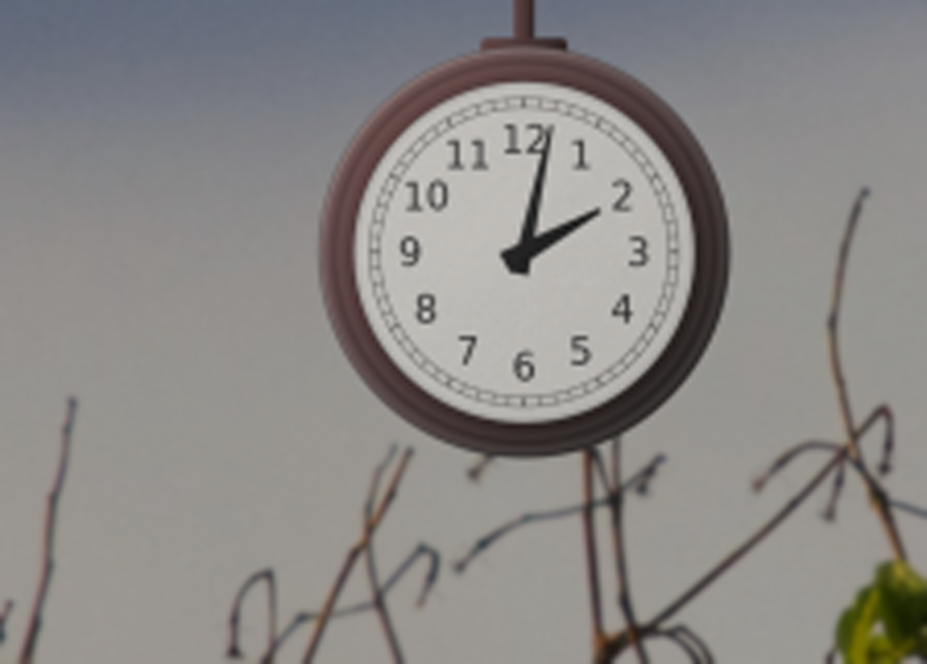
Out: {"hour": 2, "minute": 2}
